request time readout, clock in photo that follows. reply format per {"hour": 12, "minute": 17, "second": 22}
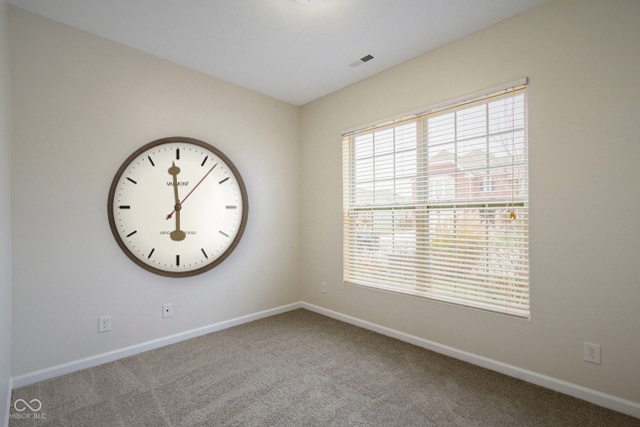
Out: {"hour": 5, "minute": 59, "second": 7}
